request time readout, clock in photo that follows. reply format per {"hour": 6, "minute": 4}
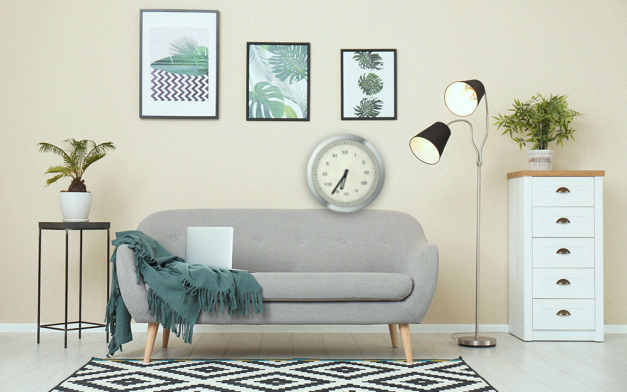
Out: {"hour": 6, "minute": 36}
